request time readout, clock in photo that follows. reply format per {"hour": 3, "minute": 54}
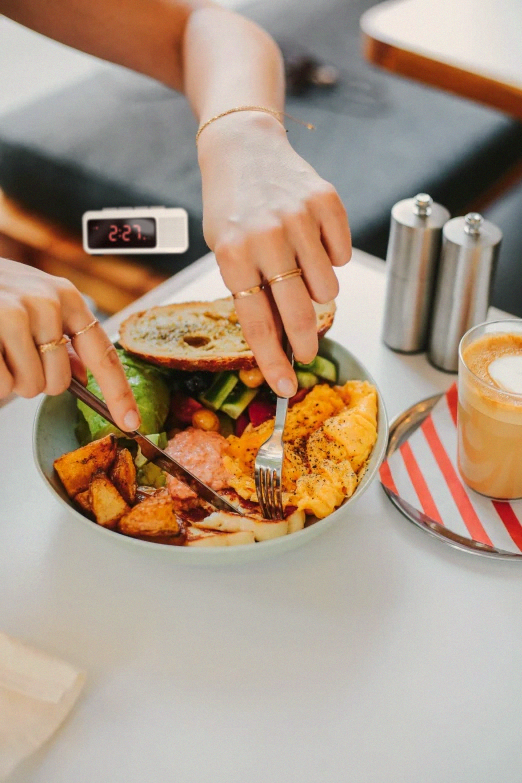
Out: {"hour": 2, "minute": 27}
